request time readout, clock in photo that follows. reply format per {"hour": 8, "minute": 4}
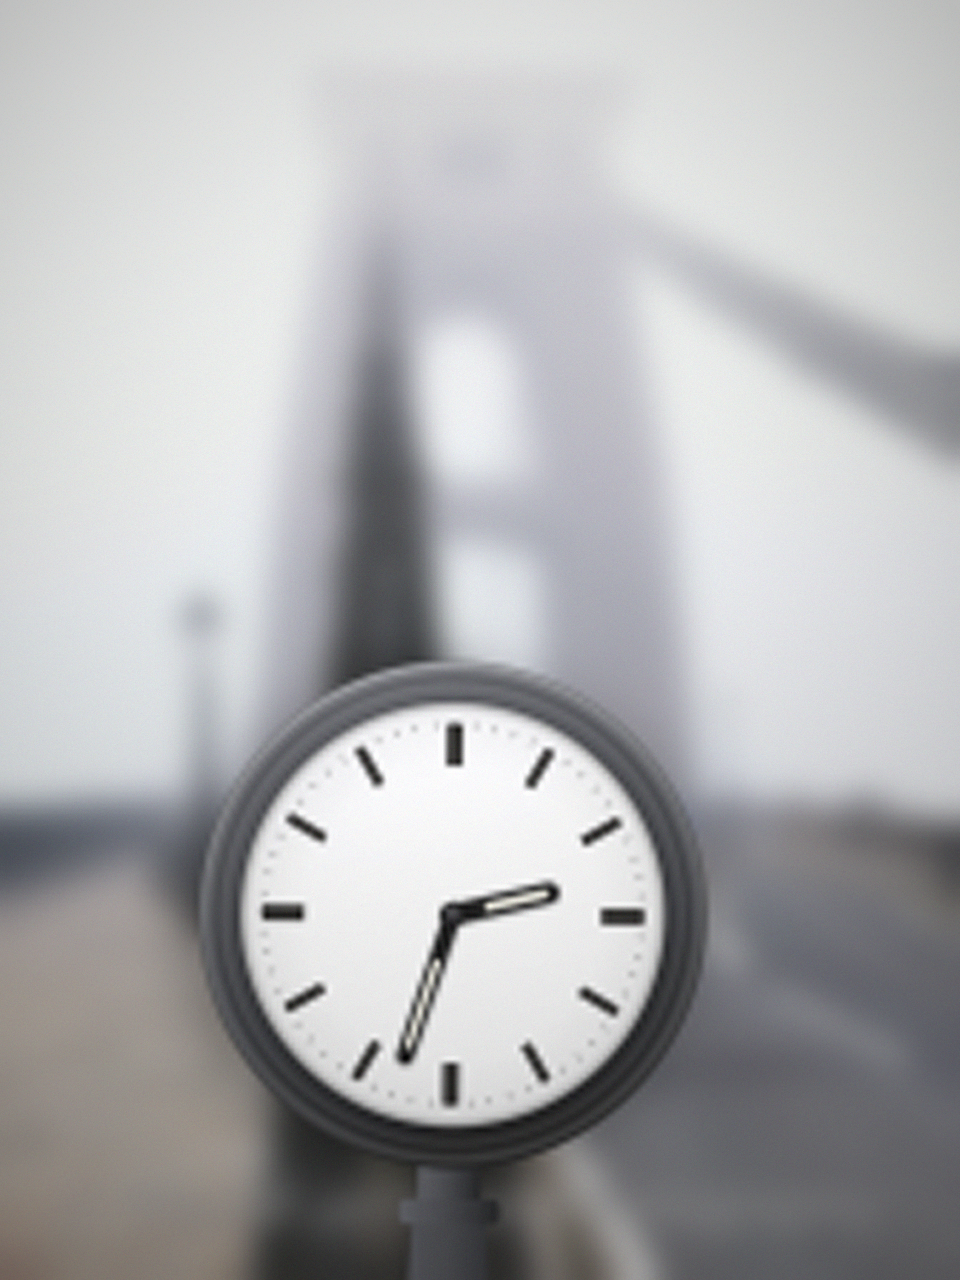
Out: {"hour": 2, "minute": 33}
